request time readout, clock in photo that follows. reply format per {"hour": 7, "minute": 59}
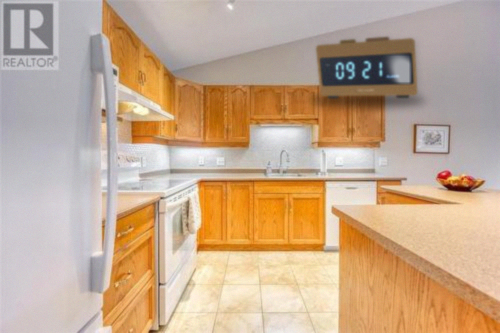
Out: {"hour": 9, "minute": 21}
